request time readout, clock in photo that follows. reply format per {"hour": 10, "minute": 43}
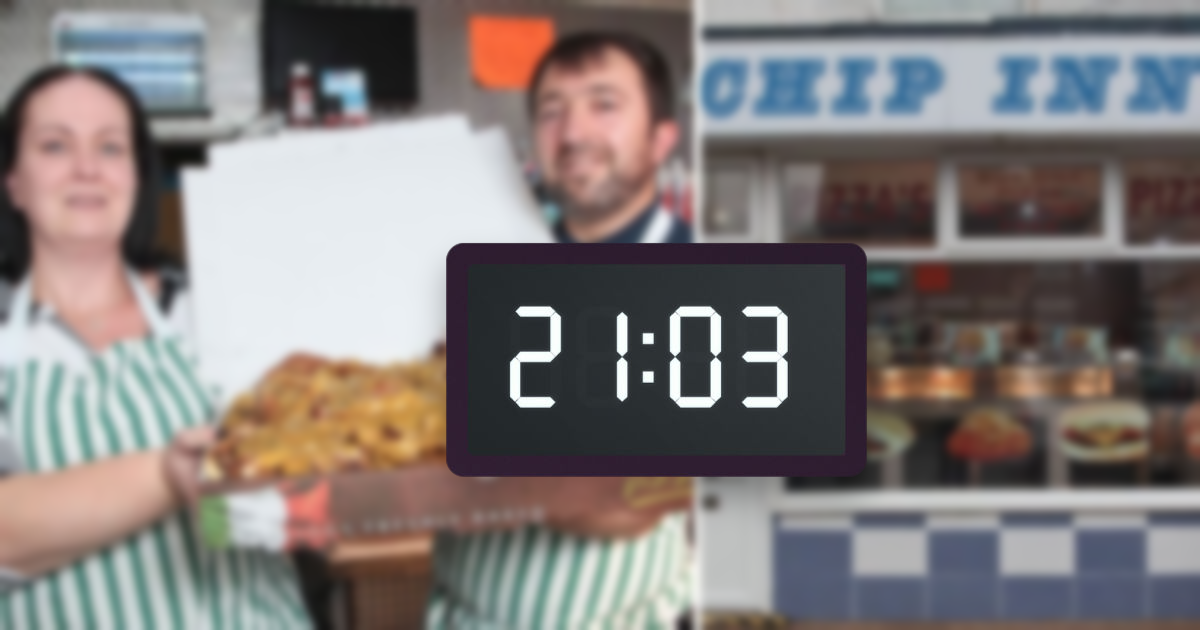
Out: {"hour": 21, "minute": 3}
